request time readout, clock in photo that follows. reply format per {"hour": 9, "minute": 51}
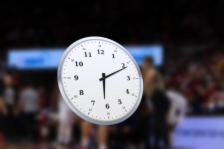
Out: {"hour": 6, "minute": 11}
